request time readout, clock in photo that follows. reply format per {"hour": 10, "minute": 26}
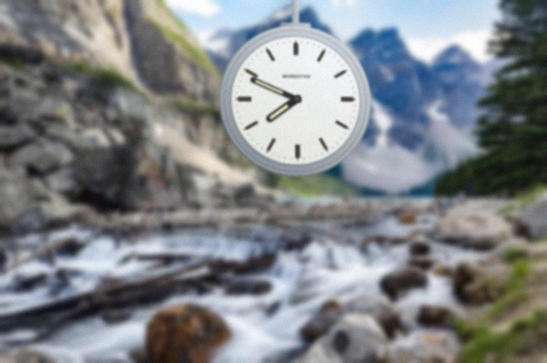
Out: {"hour": 7, "minute": 49}
